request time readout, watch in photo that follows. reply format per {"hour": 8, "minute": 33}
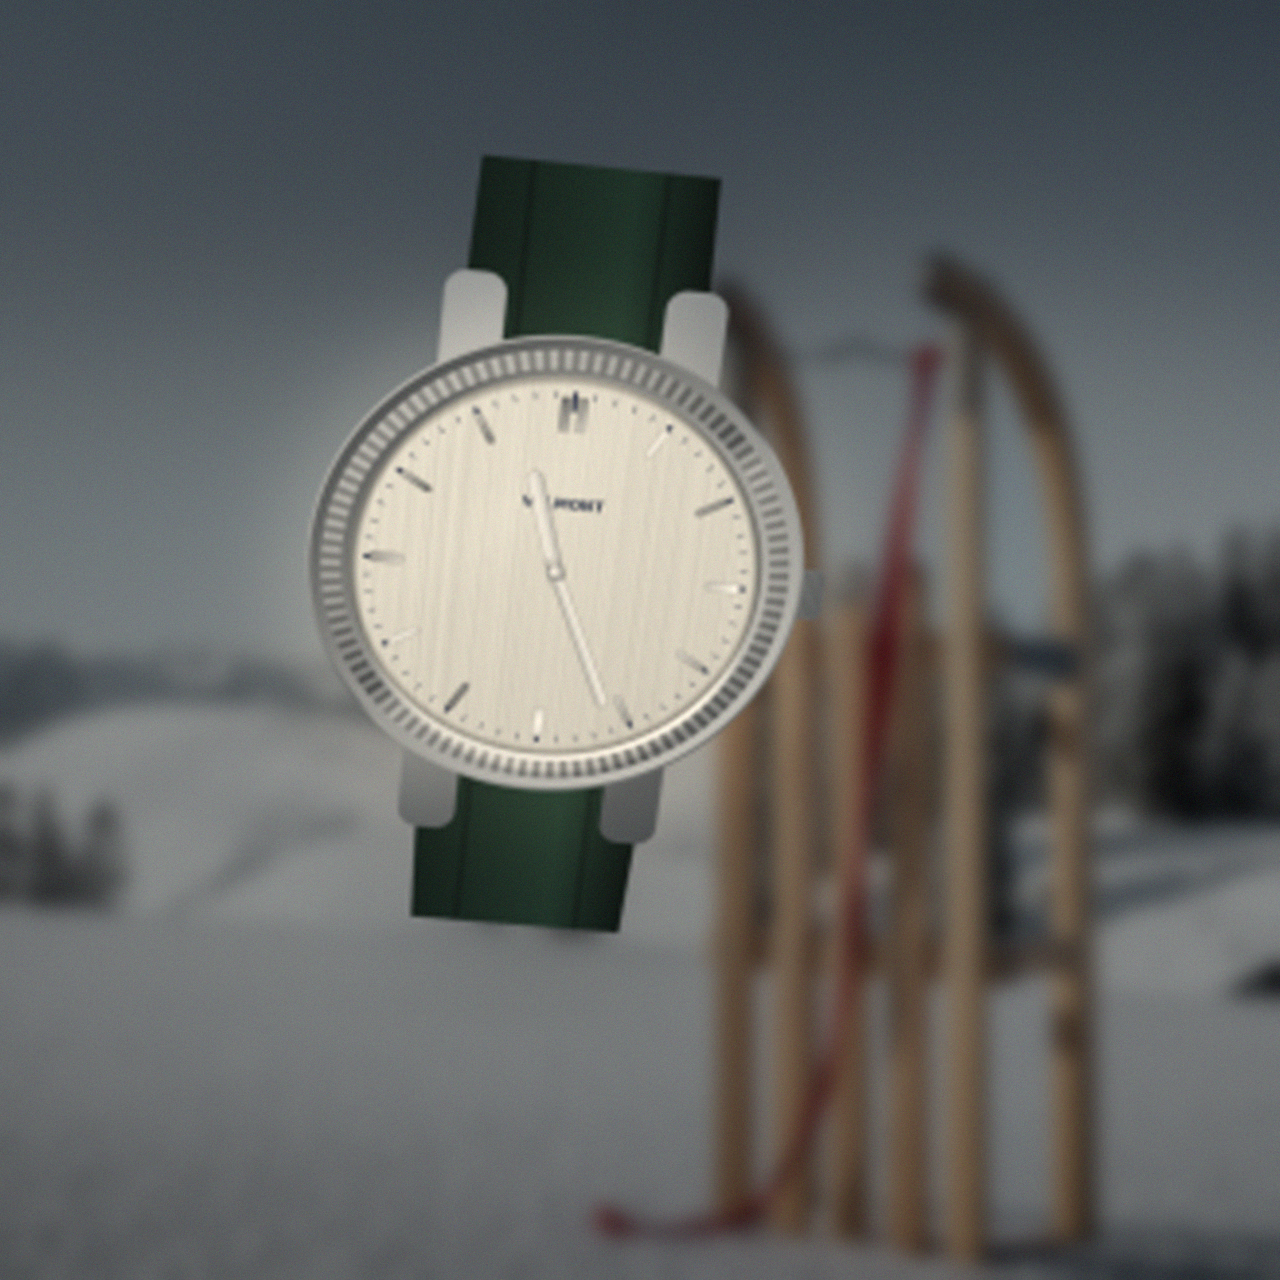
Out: {"hour": 11, "minute": 26}
